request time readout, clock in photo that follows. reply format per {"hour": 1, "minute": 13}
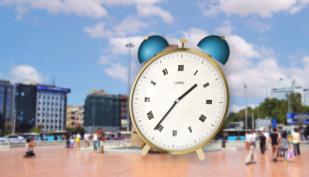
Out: {"hour": 1, "minute": 36}
